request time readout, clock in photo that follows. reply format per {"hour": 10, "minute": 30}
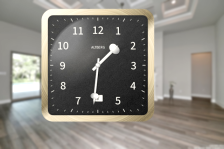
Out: {"hour": 1, "minute": 31}
